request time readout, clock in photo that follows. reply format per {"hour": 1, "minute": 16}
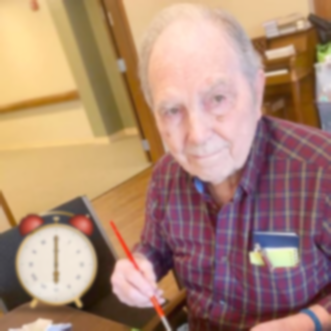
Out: {"hour": 6, "minute": 0}
